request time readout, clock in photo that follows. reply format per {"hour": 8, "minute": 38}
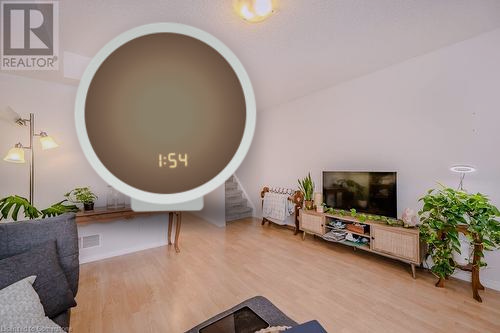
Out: {"hour": 1, "minute": 54}
